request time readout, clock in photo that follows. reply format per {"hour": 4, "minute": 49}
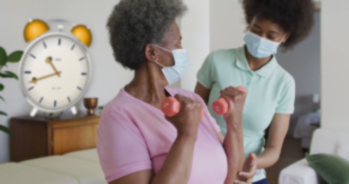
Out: {"hour": 10, "minute": 42}
